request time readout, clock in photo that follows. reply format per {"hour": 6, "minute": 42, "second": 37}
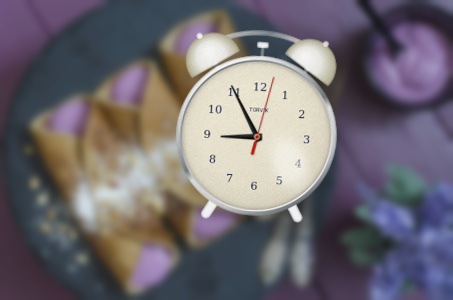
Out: {"hour": 8, "minute": 55, "second": 2}
